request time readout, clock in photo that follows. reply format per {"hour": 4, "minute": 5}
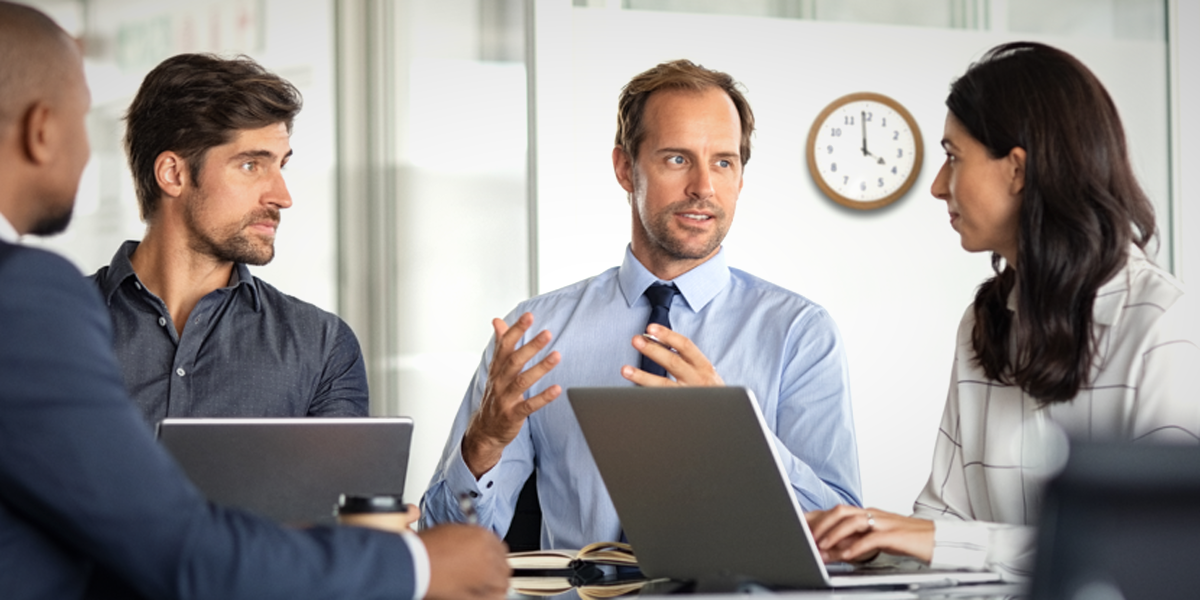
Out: {"hour": 3, "minute": 59}
